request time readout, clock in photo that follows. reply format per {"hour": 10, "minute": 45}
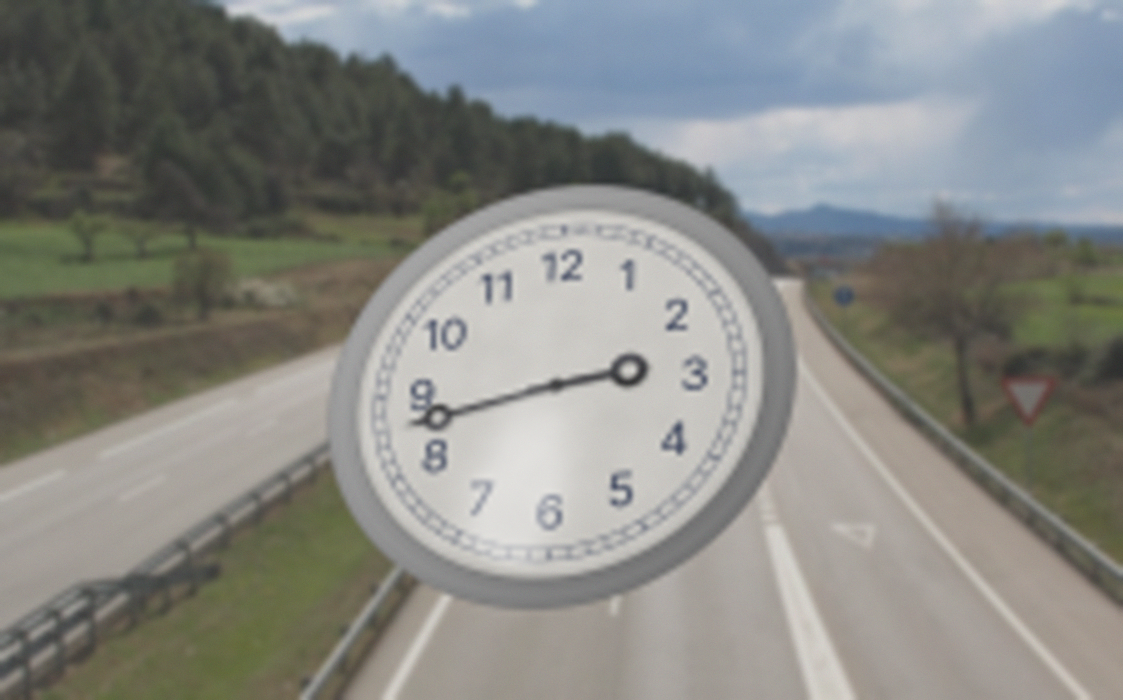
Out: {"hour": 2, "minute": 43}
